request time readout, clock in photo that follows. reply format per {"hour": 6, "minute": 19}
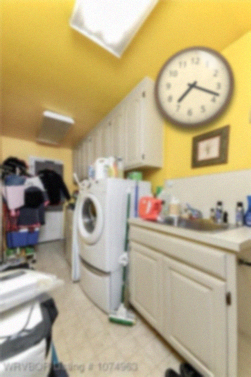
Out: {"hour": 7, "minute": 18}
